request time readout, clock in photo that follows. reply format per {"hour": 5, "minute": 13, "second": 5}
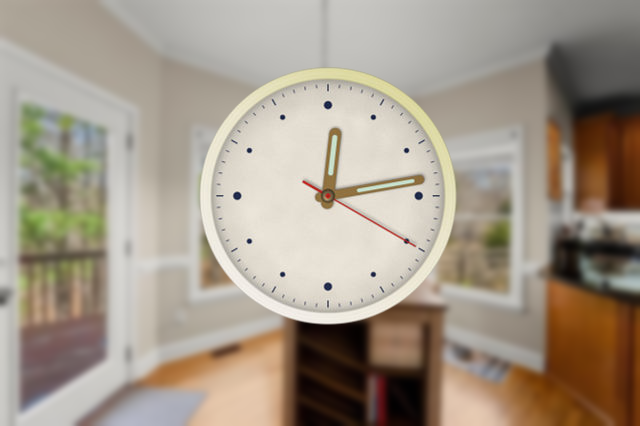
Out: {"hour": 12, "minute": 13, "second": 20}
